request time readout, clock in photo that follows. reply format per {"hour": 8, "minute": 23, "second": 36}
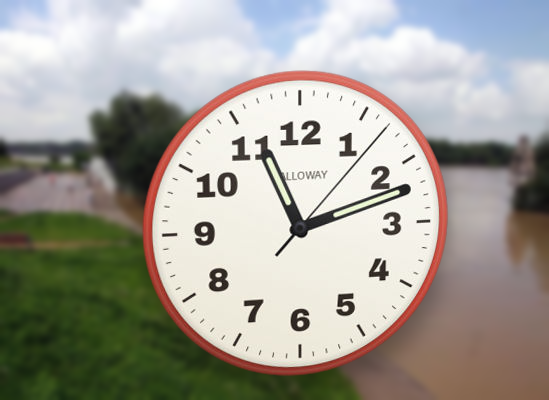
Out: {"hour": 11, "minute": 12, "second": 7}
